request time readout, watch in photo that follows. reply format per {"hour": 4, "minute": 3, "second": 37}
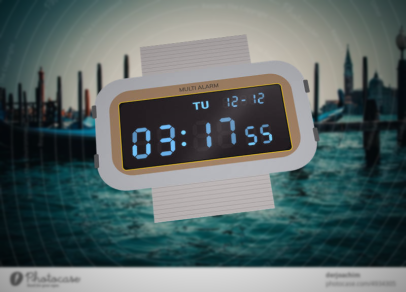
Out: {"hour": 3, "minute": 17, "second": 55}
